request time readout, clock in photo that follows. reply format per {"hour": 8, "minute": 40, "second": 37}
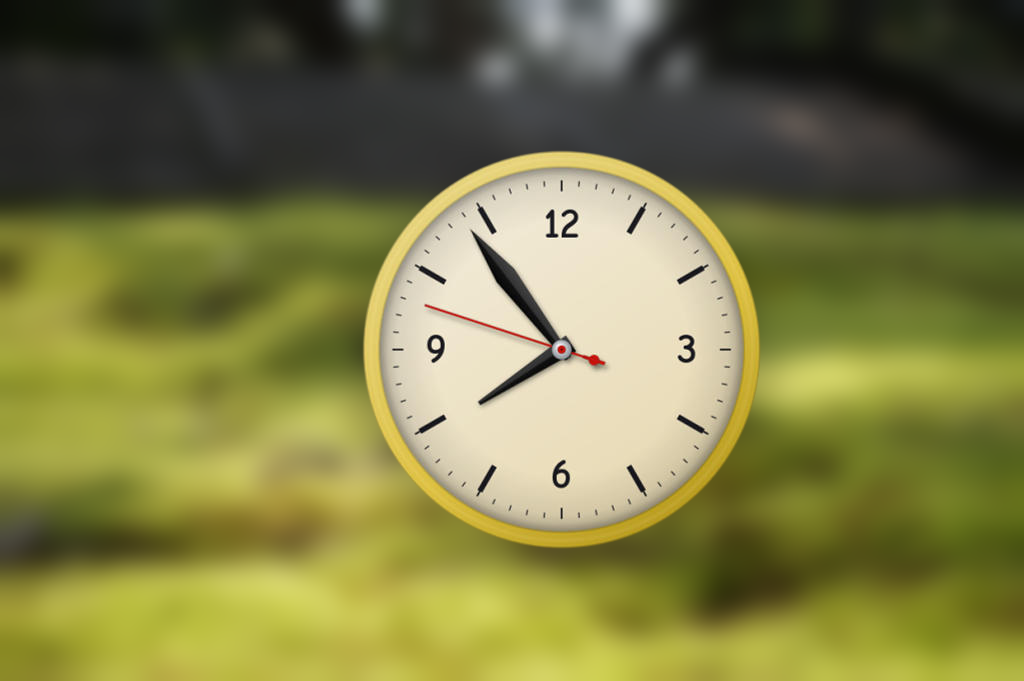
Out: {"hour": 7, "minute": 53, "second": 48}
